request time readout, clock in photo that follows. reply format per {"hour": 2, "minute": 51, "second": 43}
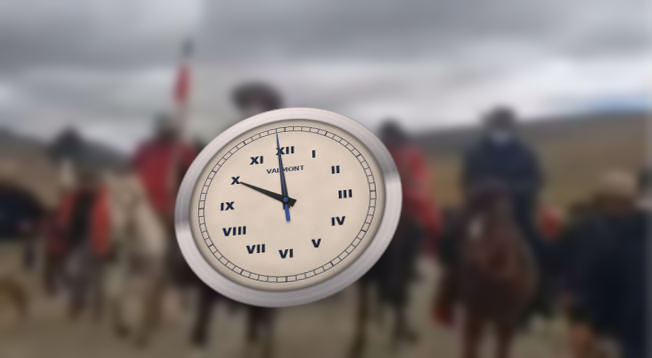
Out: {"hour": 9, "minute": 58, "second": 59}
